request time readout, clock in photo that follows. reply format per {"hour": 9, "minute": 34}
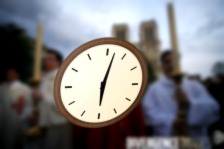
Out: {"hour": 6, "minute": 2}
